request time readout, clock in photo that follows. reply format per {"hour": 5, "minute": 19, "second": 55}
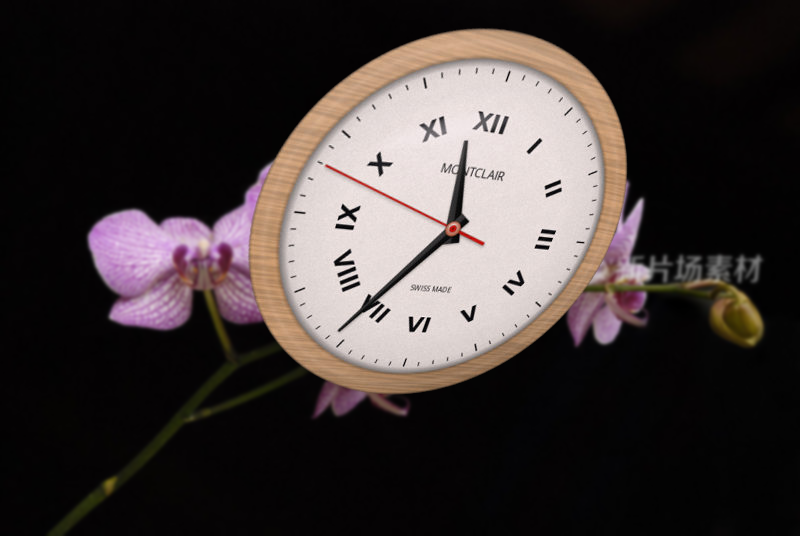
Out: {"hour": 11, "minute": 35, "second": 48}
